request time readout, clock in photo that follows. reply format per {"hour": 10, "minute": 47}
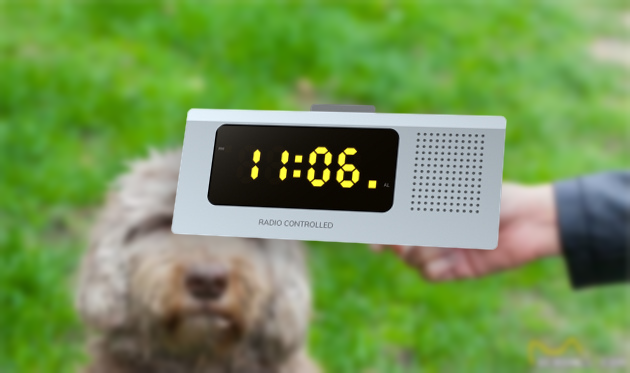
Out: {"hour": 11, "minute": 6}
